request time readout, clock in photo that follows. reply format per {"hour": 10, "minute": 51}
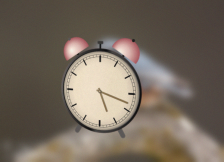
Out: {"hour": 5, "minute": 18}
